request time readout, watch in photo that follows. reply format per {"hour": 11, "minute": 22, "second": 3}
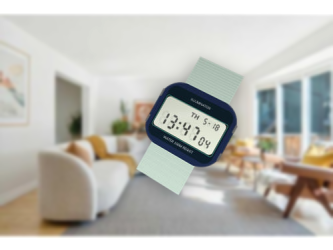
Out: {"hour": 13, "minute": 47, "second": 4}
